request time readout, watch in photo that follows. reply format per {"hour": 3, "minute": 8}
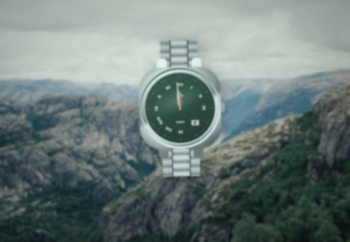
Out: {"hour": 11, "minute": 59}
